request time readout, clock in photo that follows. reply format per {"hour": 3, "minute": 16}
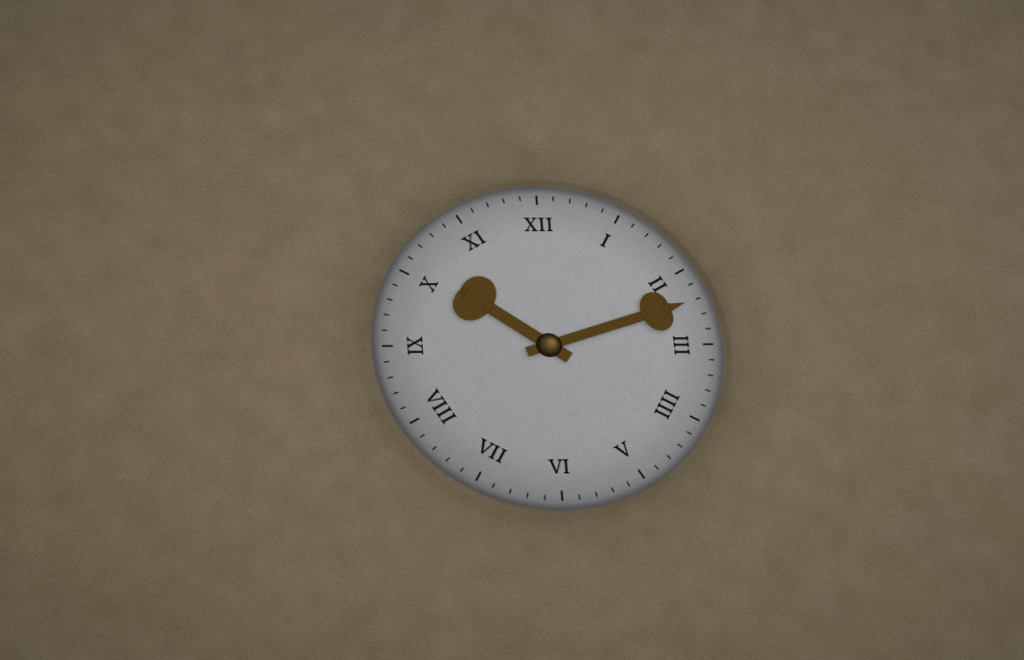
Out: {"hour": 10, "minute": 12}
